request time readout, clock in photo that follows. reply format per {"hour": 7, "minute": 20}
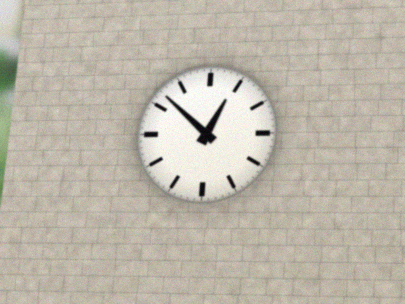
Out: {"hour": 12, "minute": 52}
